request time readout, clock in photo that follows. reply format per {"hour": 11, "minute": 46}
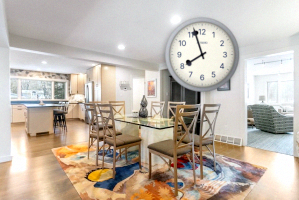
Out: {"hour": 7, "minute": 57}
